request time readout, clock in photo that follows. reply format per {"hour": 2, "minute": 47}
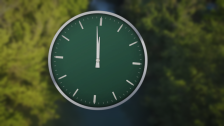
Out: {"hour": 11, "minute": 59}
